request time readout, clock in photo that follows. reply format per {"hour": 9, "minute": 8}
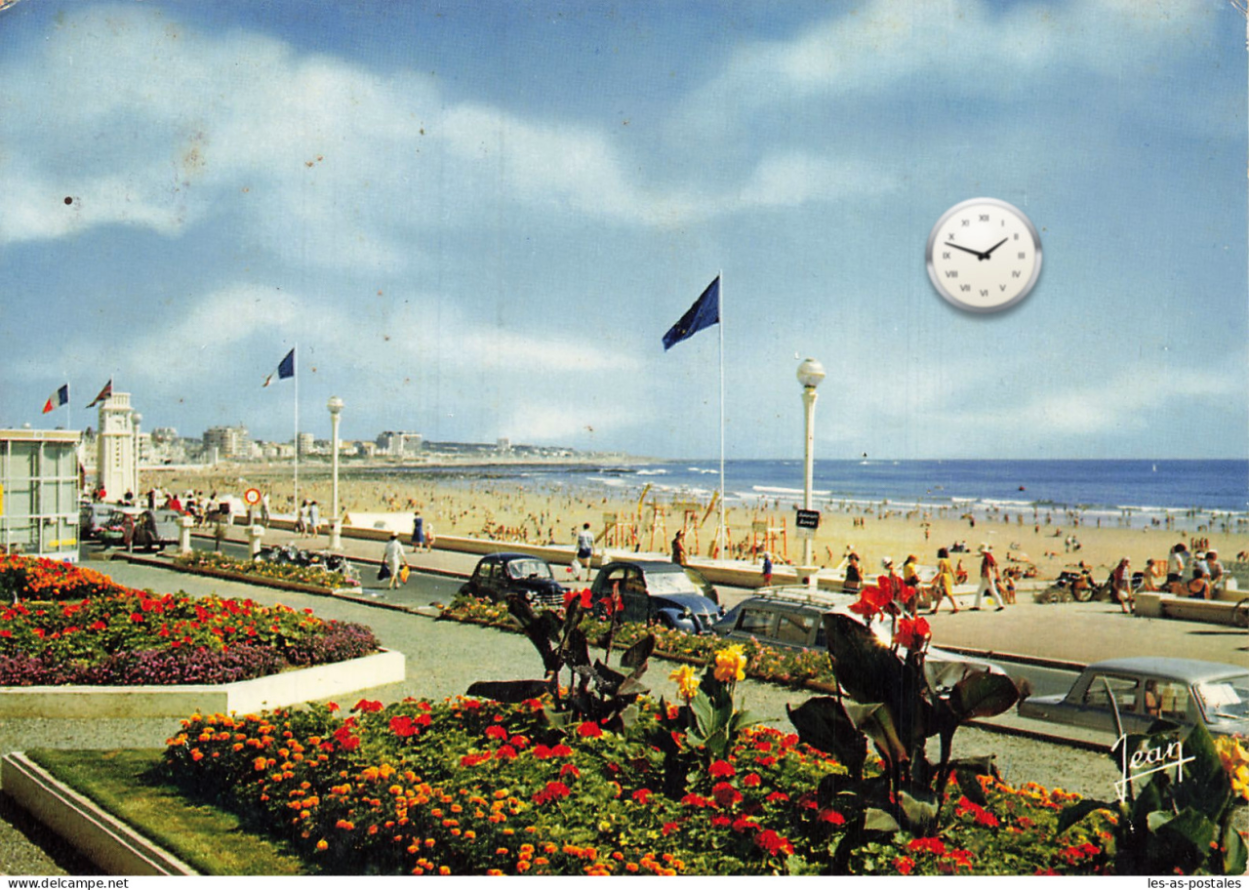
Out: {"hour": 1, "minute": 48}
